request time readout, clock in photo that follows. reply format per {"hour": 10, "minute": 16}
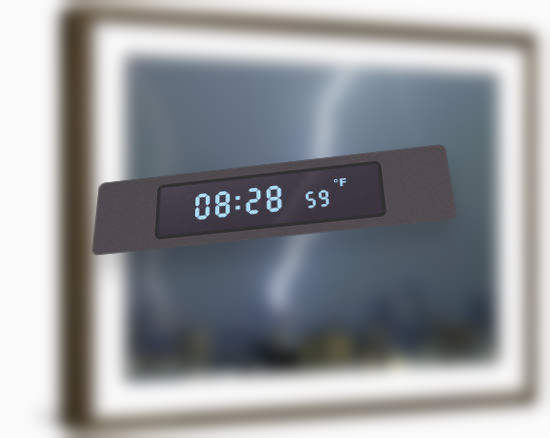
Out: {"hour": 8, "minute": 28}
